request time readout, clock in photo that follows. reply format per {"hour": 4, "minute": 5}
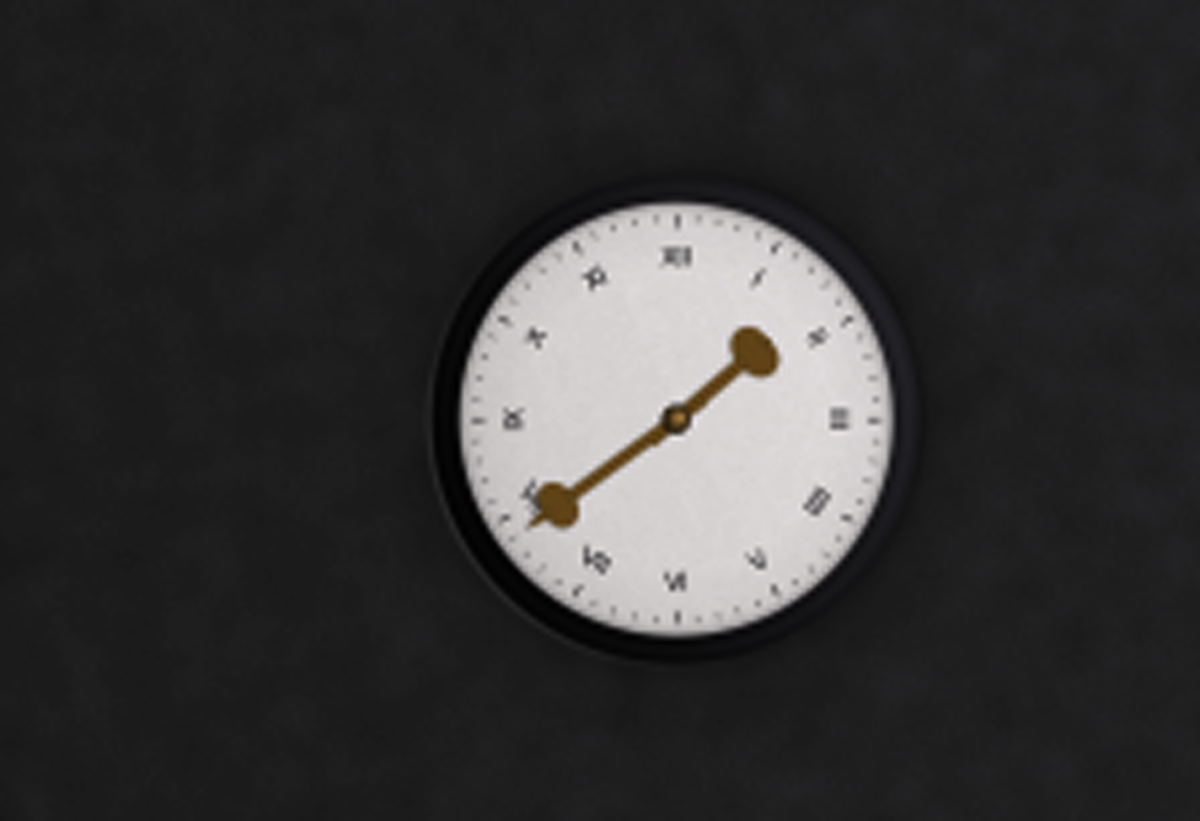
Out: {"hour": 1, "minute": 39}
